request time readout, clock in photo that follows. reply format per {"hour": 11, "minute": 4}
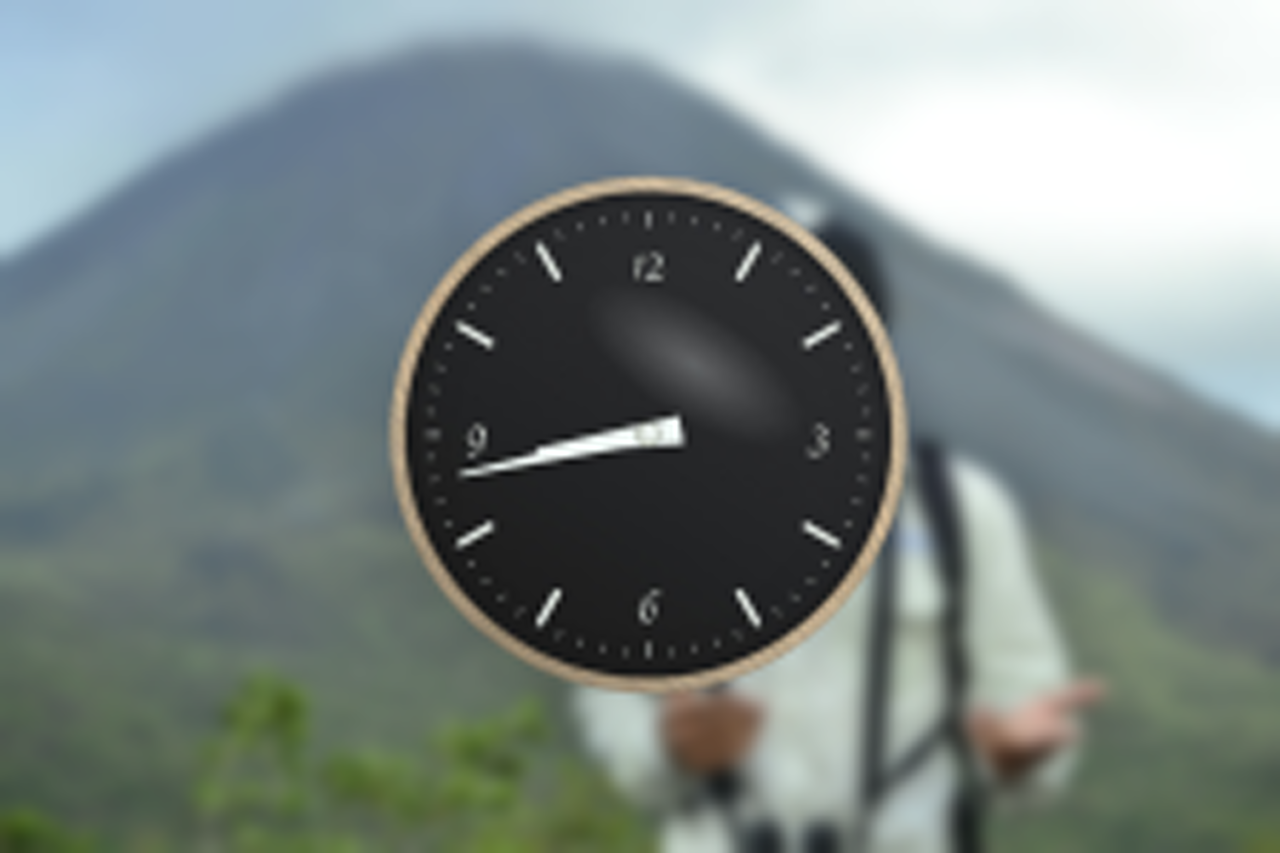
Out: {"hour": 8, "minute": 43}
